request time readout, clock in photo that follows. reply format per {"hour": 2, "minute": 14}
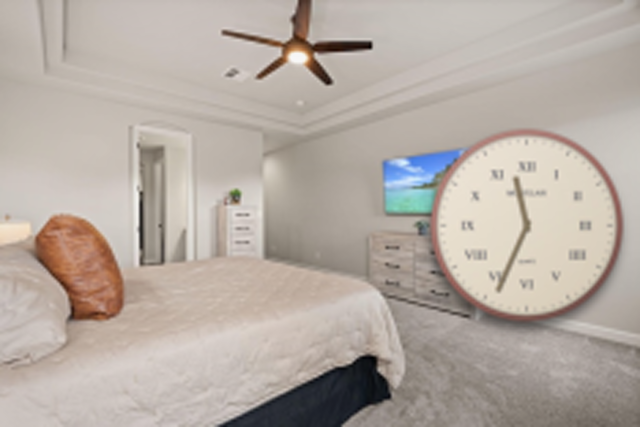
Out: {"hour": 11, "minute": 34}
